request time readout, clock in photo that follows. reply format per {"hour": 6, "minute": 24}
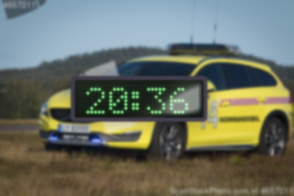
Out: {"hour": 20, "minute": 36}
